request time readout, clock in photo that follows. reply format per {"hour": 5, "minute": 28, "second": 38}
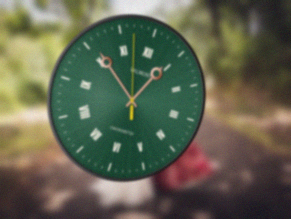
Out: {"hour": 12, "minute": 50, "second": 57}
